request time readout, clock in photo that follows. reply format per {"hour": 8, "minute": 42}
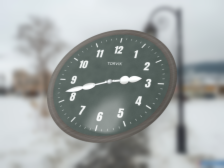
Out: {"hour": 2, "minute": 42}
